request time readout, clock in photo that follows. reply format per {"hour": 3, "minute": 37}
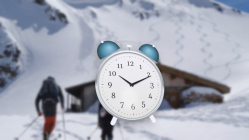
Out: {"hour": 10, "minute": 11}
